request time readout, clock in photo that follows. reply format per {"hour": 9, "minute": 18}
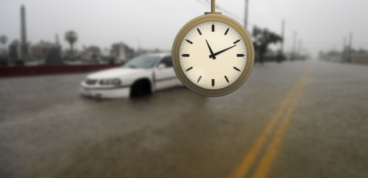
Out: {"hour": 11, "minute": 11}
